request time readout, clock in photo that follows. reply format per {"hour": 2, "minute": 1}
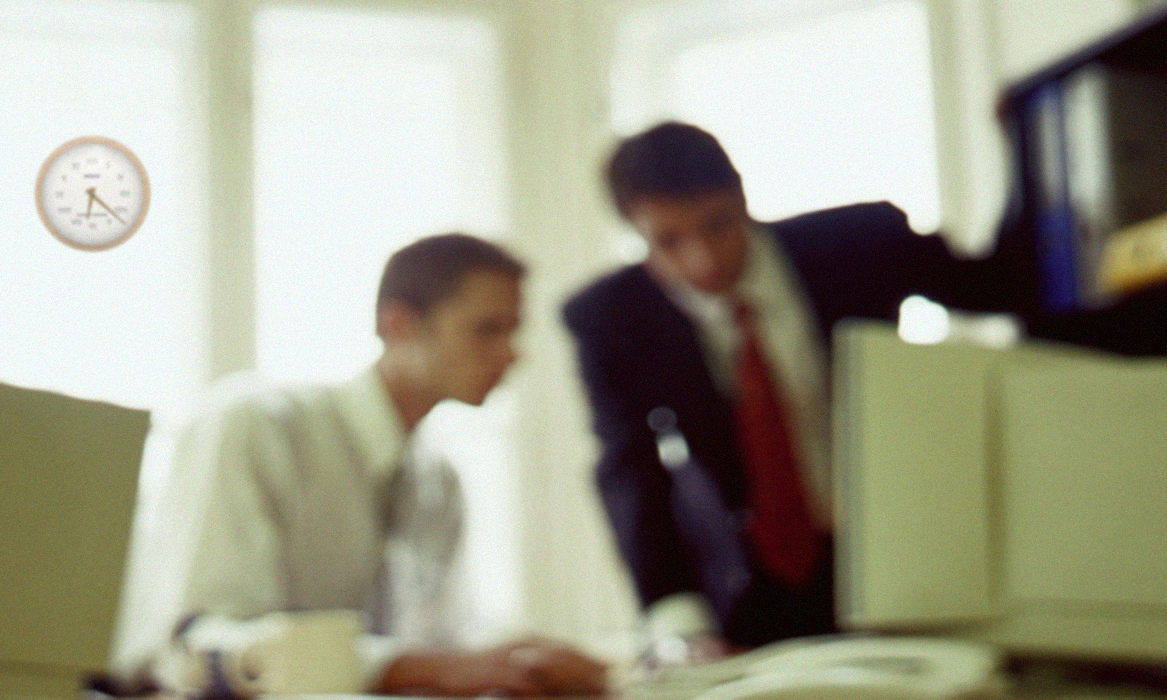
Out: {"hour": 6, "minute": 22}
